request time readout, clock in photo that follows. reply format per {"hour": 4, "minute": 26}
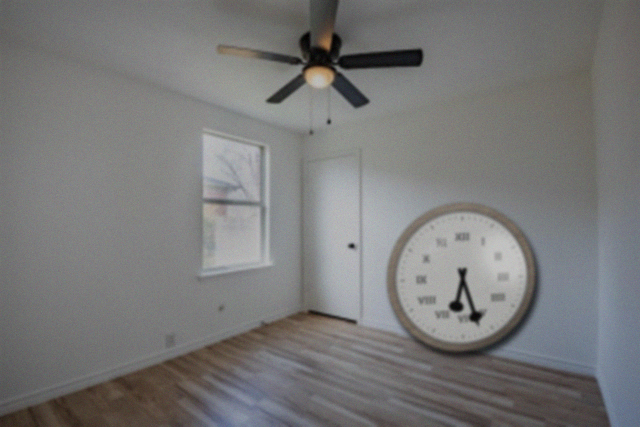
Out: {"hour": 6, "minute": 27}
